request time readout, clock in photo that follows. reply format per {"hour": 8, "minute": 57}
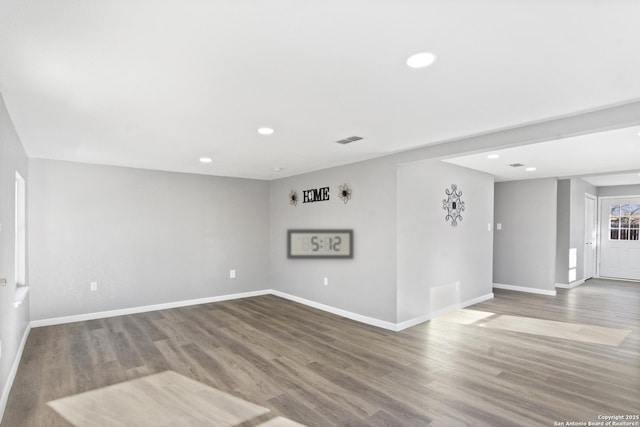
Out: {"hour": 5, "minute": 12}
